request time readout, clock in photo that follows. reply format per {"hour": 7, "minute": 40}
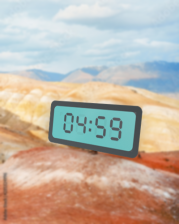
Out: {"hour": 4, "minute": 59}
